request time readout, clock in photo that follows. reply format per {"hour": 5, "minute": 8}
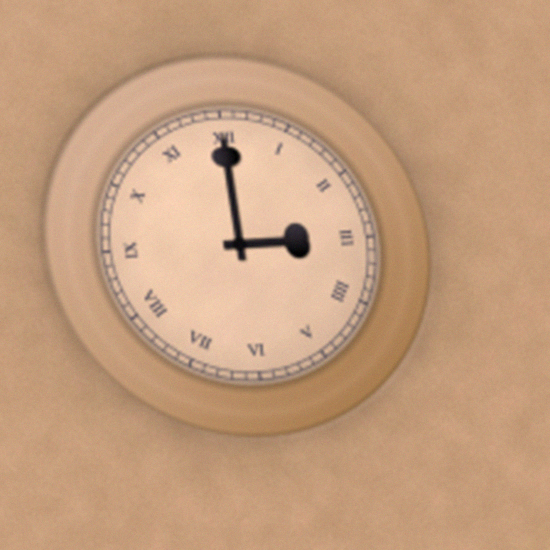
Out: {"hour": 3, "minute": 0}
